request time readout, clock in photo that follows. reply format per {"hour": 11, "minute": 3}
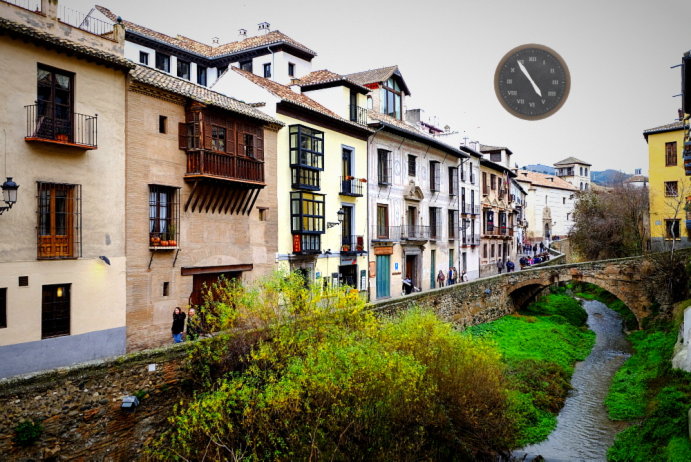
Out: {"hour": 4, "minute": 54}
